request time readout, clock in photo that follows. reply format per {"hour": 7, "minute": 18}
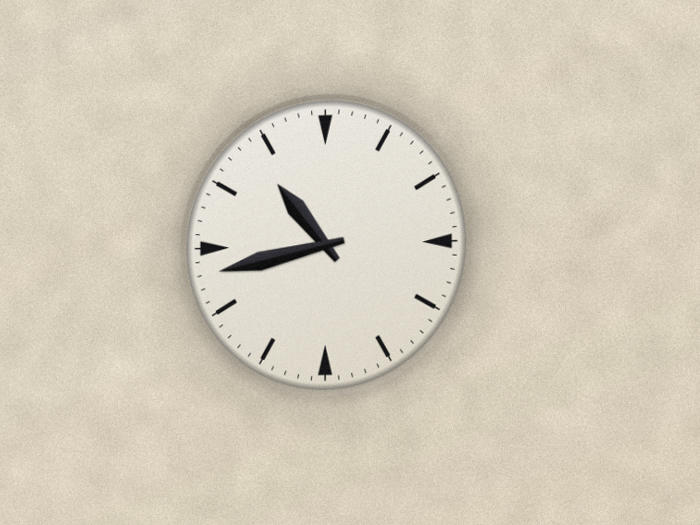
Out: {"hour": 10, "minute": 43}
